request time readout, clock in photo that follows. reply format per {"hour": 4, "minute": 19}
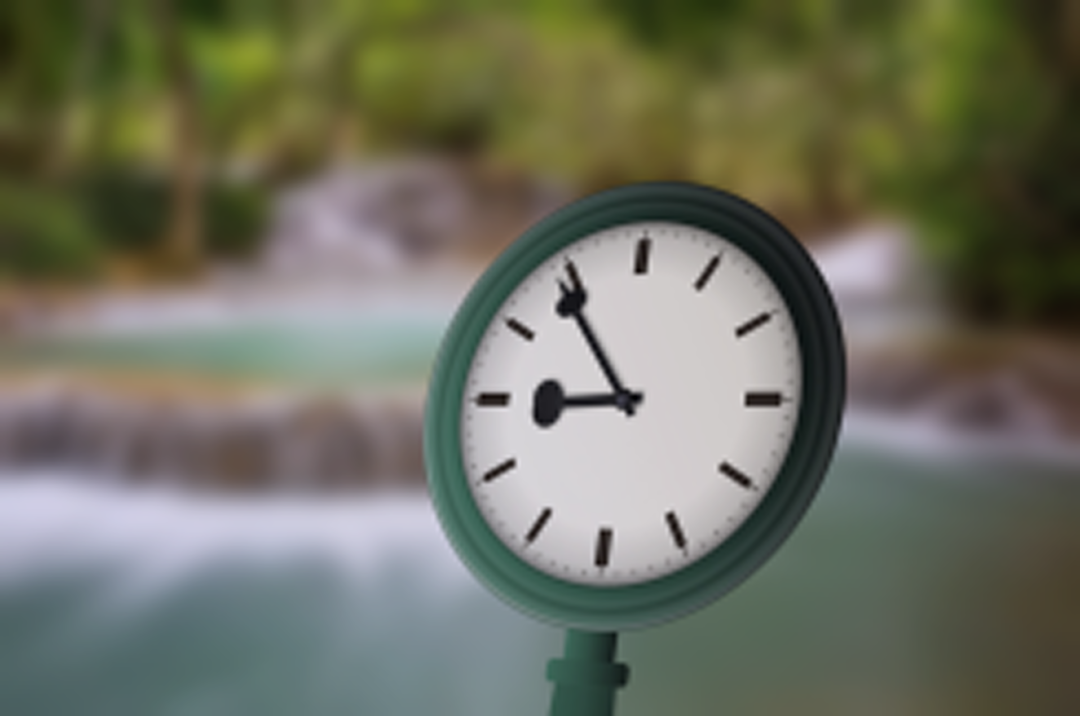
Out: {"hour": 8, "minute": 54}
